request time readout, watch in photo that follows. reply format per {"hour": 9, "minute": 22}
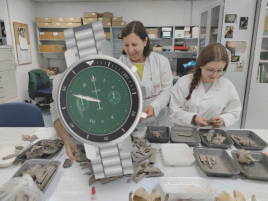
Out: {"hour": 9, "minute": 49}
